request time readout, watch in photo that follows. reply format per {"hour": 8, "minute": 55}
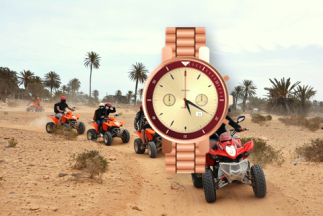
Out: {"hour": 5, "minute": 20}
